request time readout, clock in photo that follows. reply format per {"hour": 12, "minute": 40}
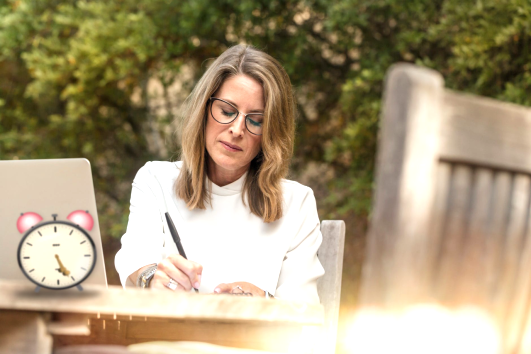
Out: {"hour": 5, "minute": 26}
